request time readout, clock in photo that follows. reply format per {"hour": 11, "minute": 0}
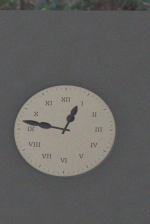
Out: {"hour": 12, "minute": 47}
